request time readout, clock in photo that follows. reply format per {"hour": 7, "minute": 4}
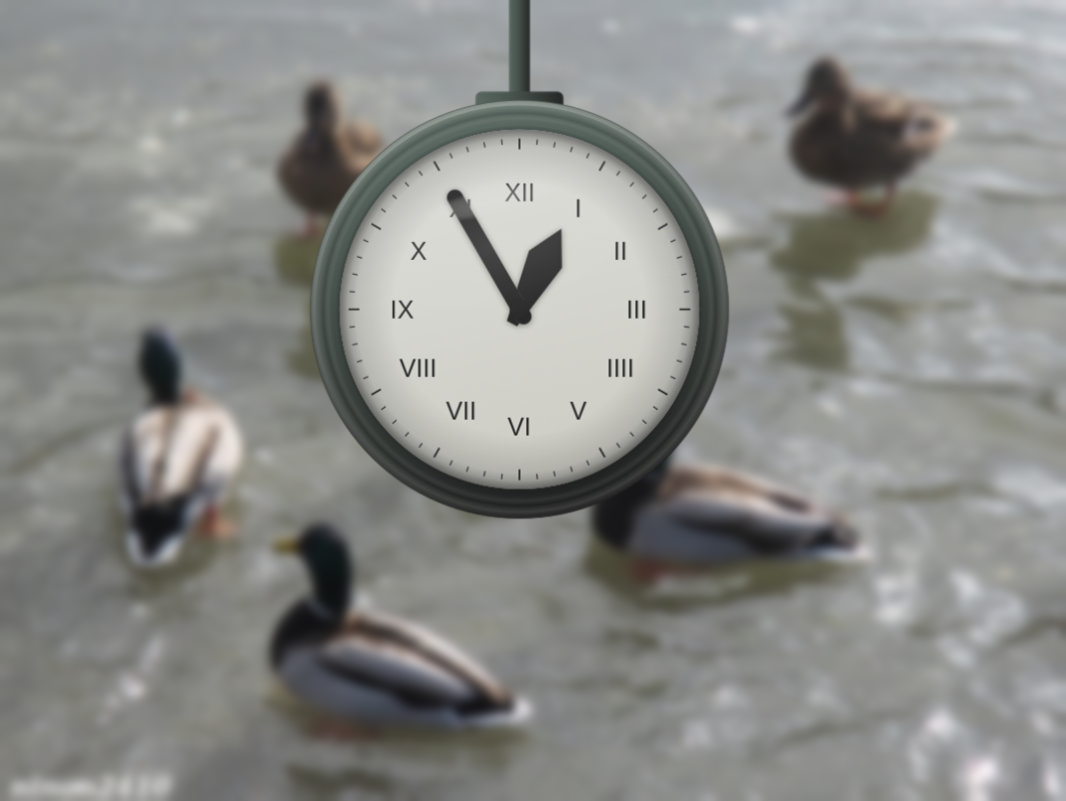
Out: {"hour": 12, "minute": 55}
